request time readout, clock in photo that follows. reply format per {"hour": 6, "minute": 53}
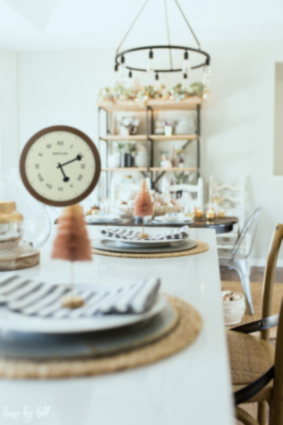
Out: {"hour": 5, "minute": 11}
